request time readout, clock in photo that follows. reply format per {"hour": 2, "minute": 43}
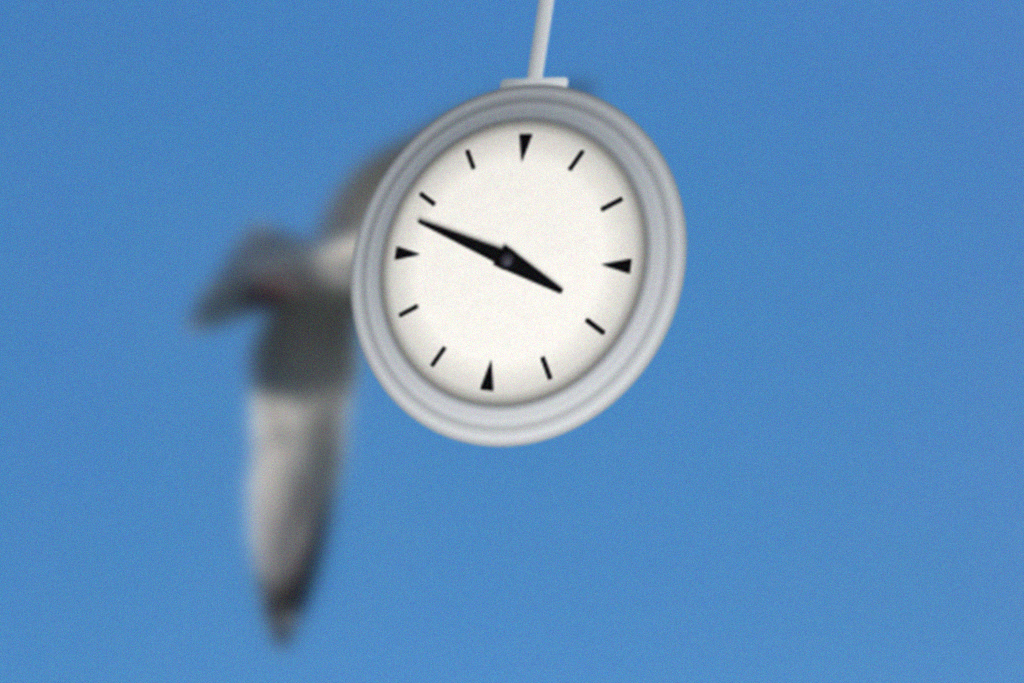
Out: {"hour": 3, "minute": 48}
